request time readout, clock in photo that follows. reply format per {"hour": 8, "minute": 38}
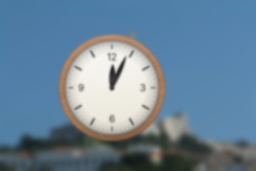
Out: {"hour": 12, "minute": 4}
